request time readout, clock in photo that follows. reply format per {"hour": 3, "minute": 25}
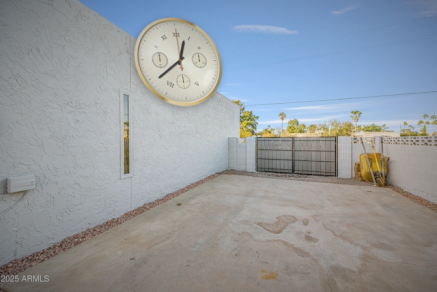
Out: {"hour": 12, "minute": 39}
